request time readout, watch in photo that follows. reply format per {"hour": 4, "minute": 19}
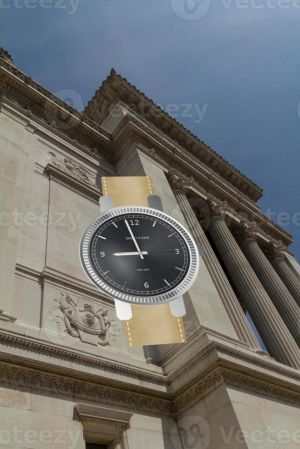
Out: {"hour": 8, "minute": 58}
